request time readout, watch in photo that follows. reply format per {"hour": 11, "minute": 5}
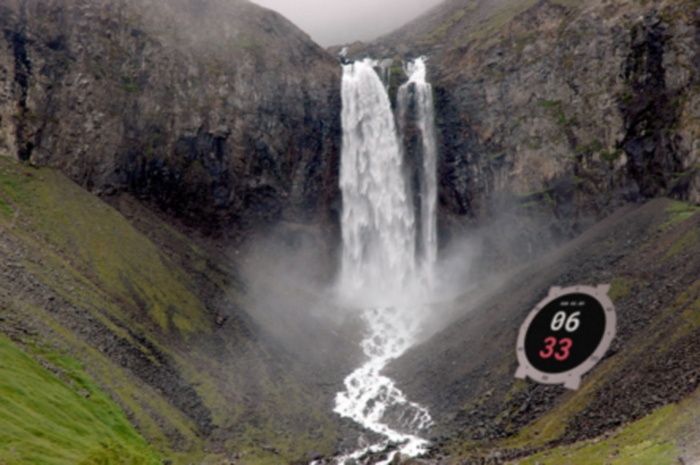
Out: {"hour": 6, "minute": 33}
